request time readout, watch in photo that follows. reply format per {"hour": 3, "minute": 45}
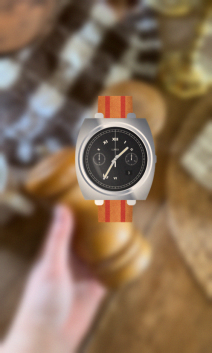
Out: {"hour": 1, "minute": 35}
